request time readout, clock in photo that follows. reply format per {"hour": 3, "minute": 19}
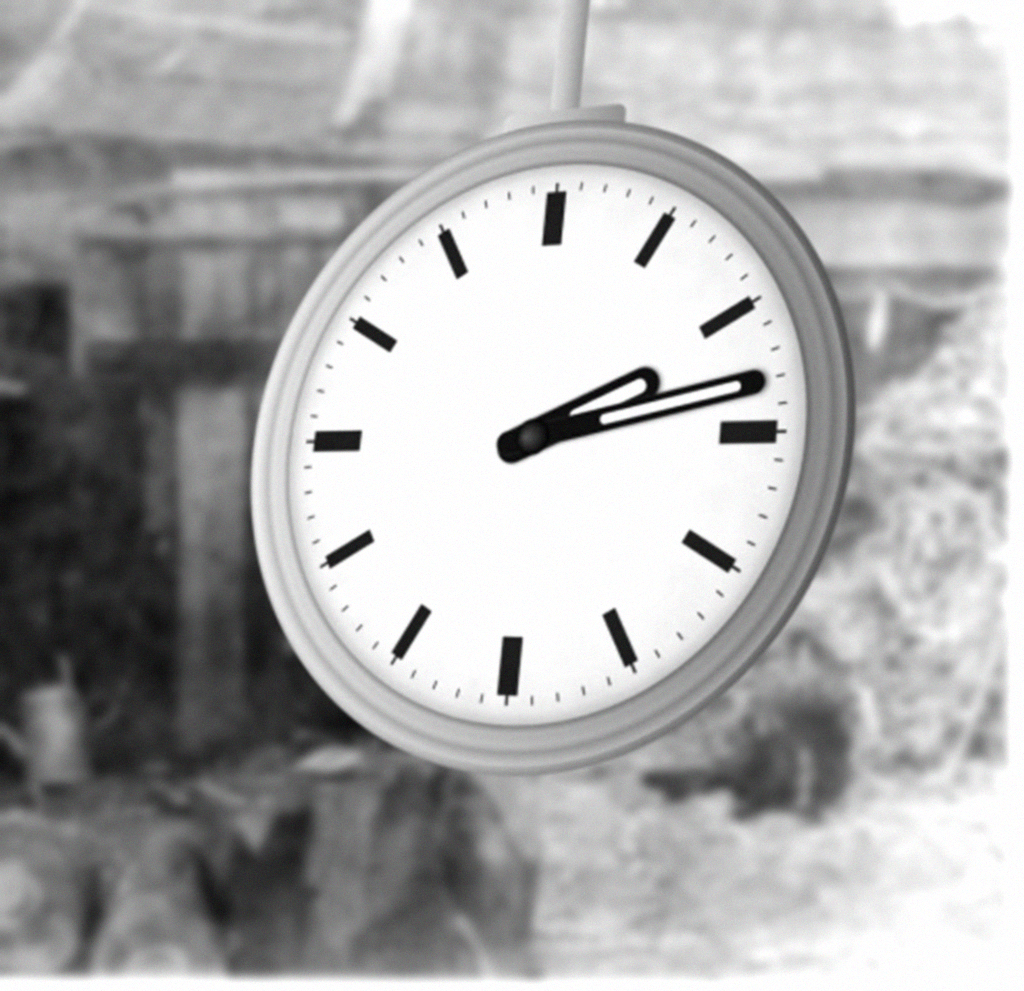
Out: {"hour": 2, "minute": 13}
